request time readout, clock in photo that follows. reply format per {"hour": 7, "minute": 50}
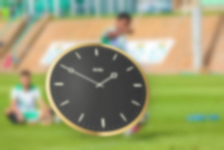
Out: {"hour": 1, "minute": 50}
